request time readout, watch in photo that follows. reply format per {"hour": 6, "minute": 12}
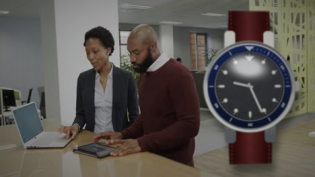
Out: {"hour": 9, "minute": 26}
